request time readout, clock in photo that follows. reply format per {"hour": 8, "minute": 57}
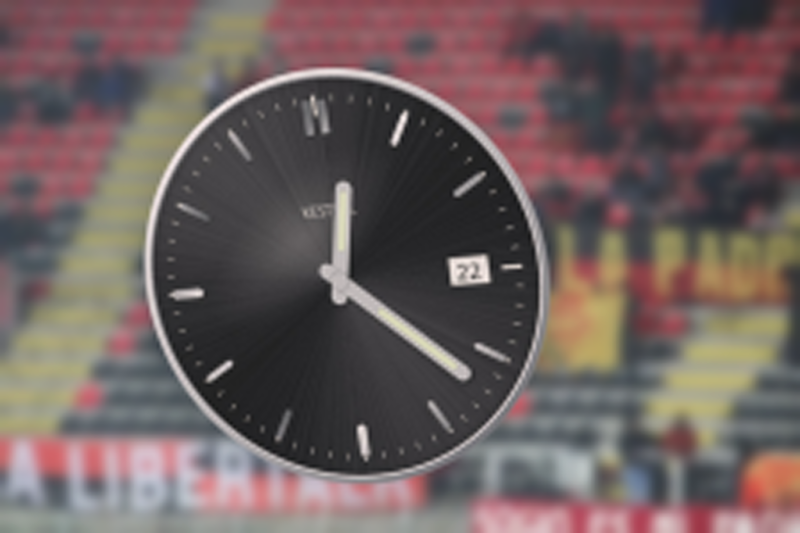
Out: {"hour": 12, "minute": 22}
